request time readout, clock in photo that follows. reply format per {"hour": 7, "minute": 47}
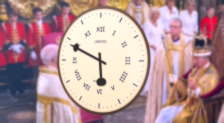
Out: {"hour": 5, "minute": 49}
